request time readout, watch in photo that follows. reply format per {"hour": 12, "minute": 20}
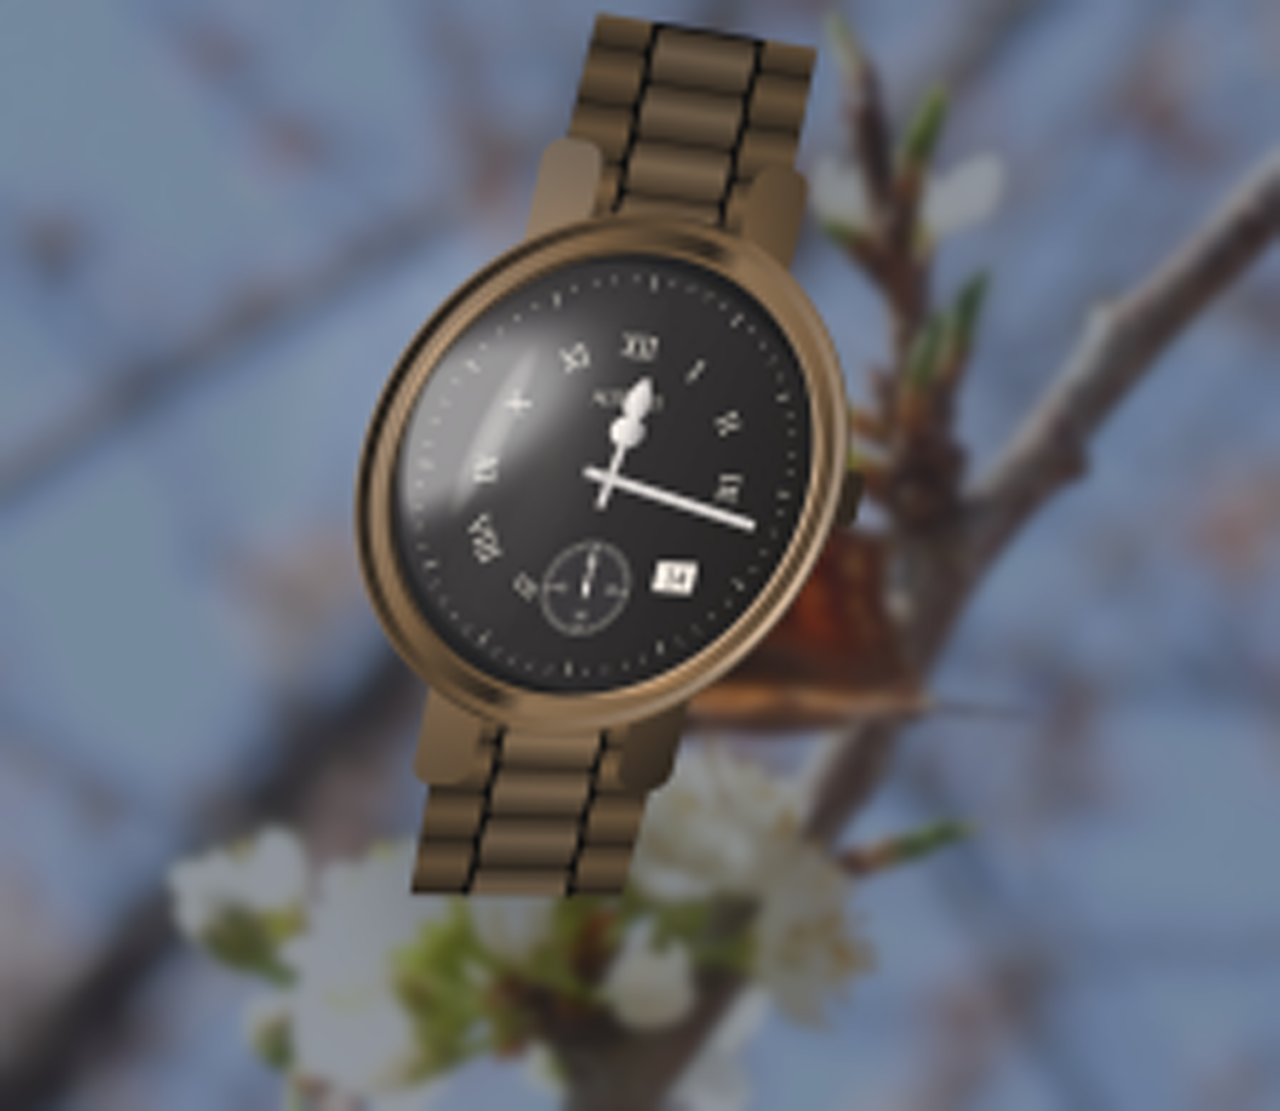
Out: {"hour": 12, "minute": 17}
